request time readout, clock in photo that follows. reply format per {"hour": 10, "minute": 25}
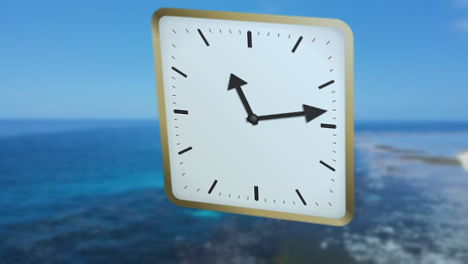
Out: {"hour": 11, "minute": 13}
